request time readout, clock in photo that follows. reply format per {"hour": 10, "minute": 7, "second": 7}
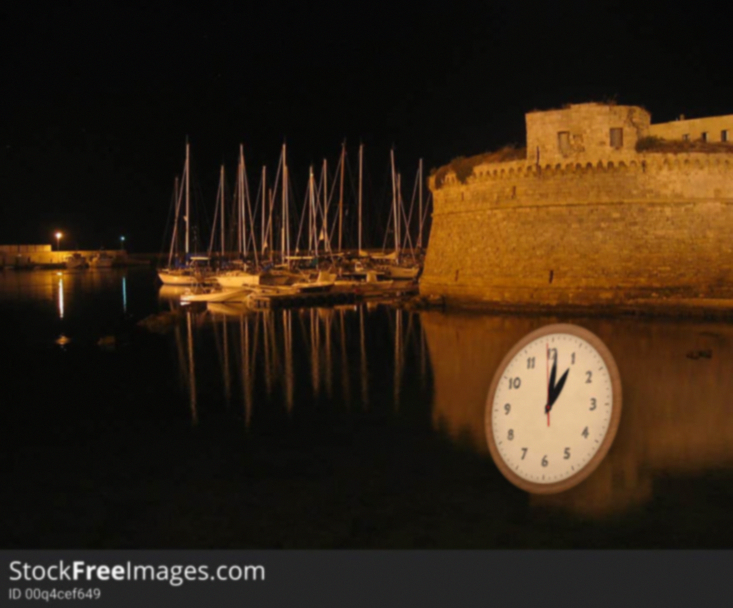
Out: {"hour": 1, "minute": 0, "second": 59}
